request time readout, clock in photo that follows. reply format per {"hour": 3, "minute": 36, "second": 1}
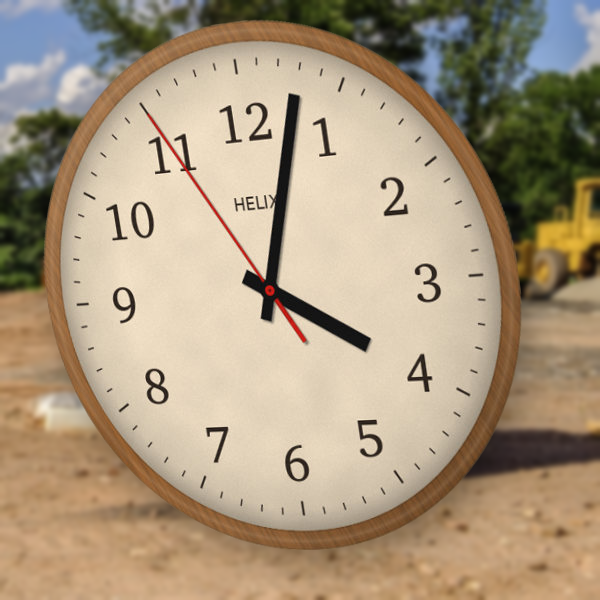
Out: {"hour": 4, "minute": 2, "second": 55}
